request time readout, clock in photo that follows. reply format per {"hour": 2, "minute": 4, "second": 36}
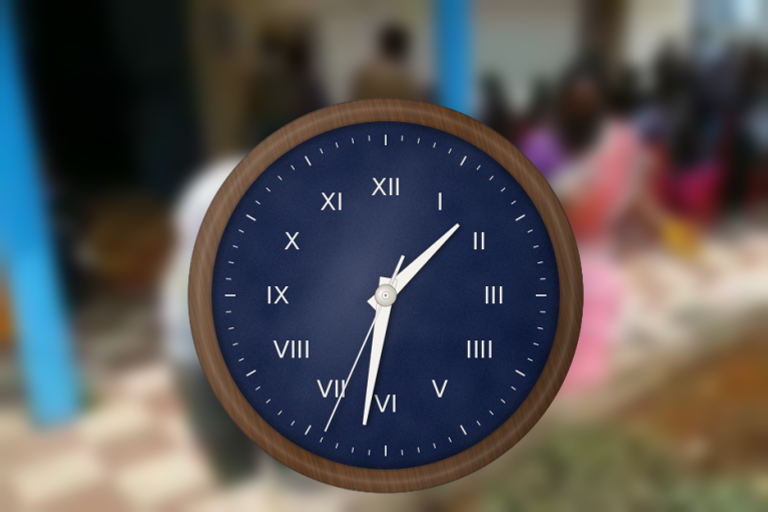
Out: {"hour": 1, "minute": 31, "second": 34}
